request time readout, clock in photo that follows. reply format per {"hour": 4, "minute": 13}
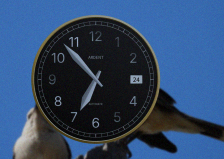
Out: {"hour": 6, "minute": 53}
